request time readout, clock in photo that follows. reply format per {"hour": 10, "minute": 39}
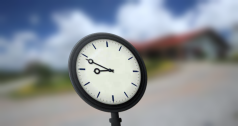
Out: {"hour": 8, "minute": 49}
